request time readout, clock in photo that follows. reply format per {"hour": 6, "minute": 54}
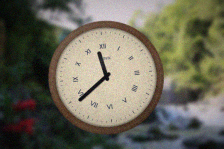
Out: {"hour": 11, "minute": 39}
